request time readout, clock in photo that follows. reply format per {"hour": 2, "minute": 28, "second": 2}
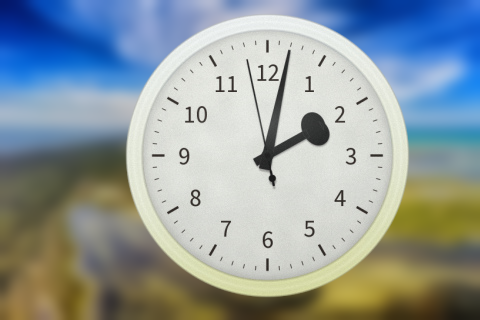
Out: {"hour": 2, "minute": 1, "second": 58}
